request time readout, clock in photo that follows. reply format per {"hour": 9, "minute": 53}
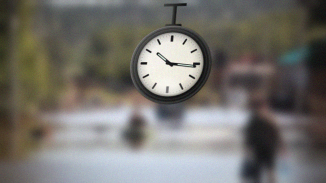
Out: {"hour": 10, "minute": 16}
